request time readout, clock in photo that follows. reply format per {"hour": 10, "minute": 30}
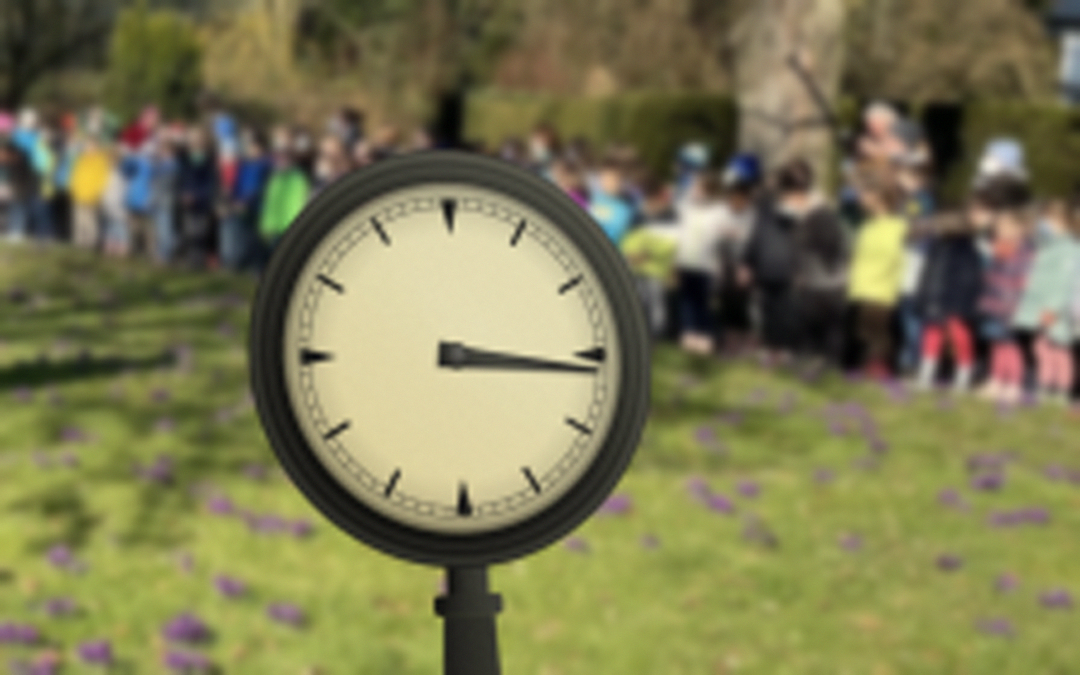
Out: {"hour": 3, "minute": 16}
